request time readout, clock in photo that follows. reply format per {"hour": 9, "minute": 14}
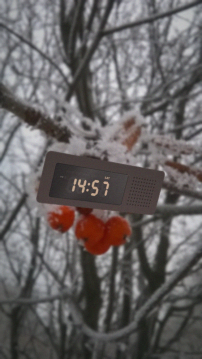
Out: {"hour": 14, "minute": 57}
